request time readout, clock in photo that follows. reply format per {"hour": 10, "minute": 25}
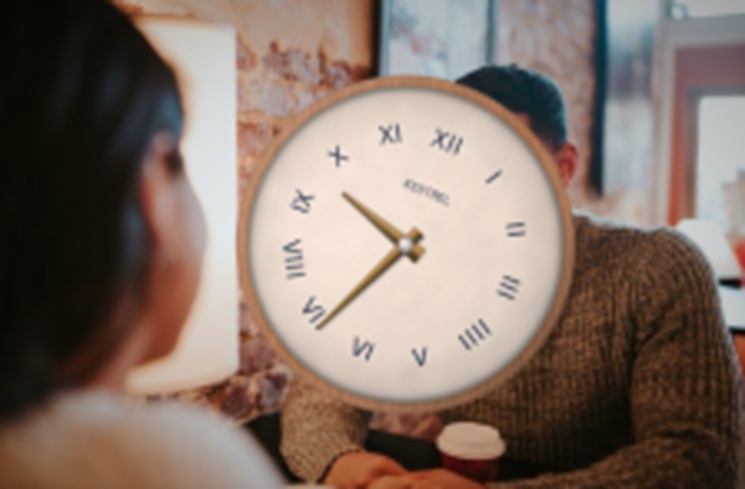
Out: {"hour": 9, "minute": 34}
